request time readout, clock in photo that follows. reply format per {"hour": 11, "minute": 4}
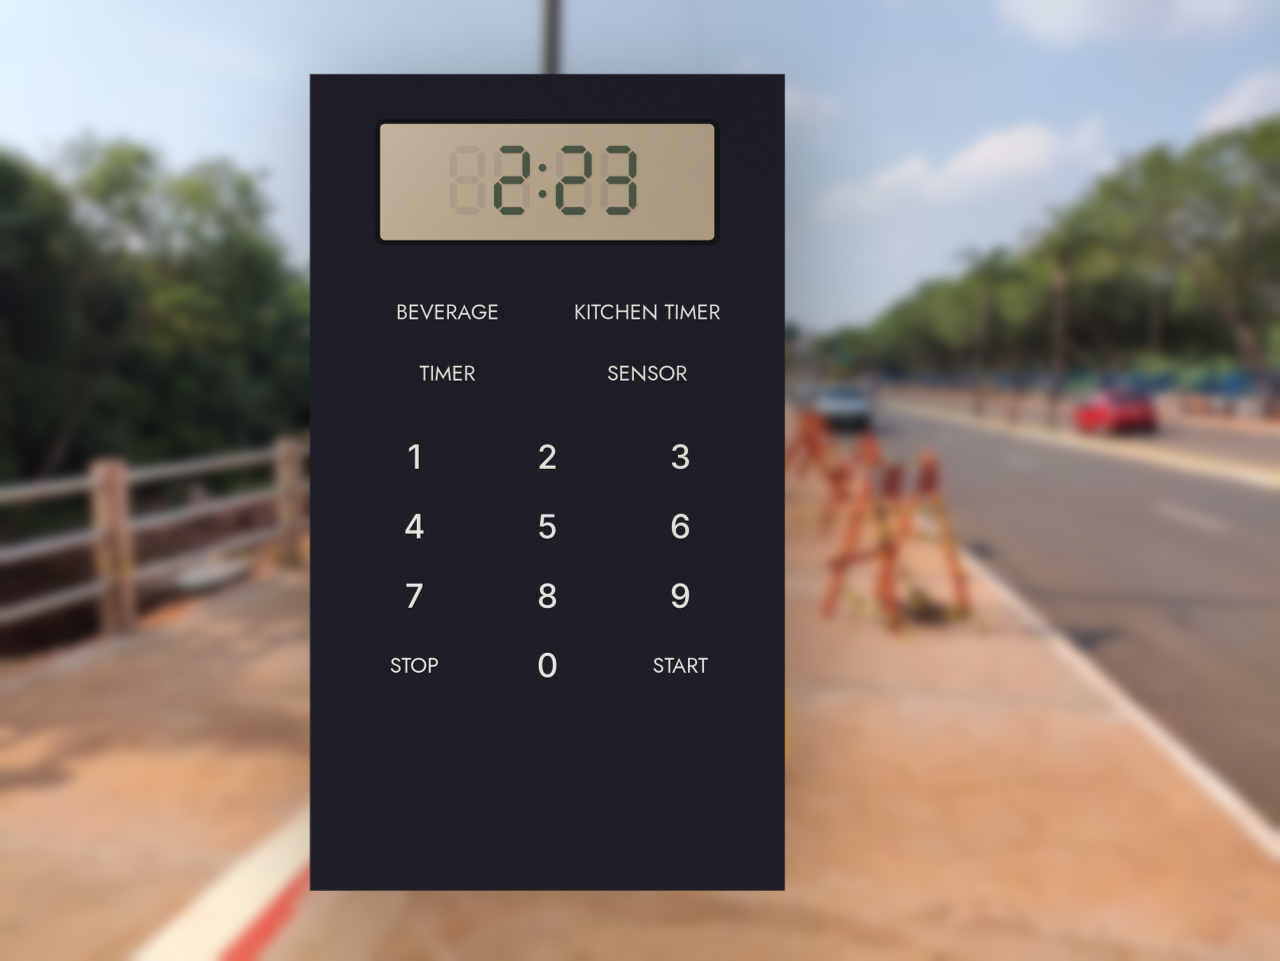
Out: {"hour": 2, "minute": 23}
